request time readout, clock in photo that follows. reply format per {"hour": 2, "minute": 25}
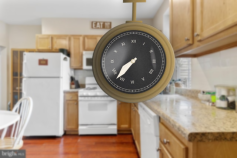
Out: {"hour": 7, "minute": 37}
